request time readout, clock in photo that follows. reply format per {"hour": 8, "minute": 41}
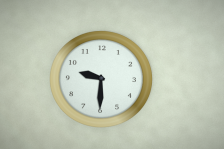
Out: {"hour": 9, "minute": 30}
